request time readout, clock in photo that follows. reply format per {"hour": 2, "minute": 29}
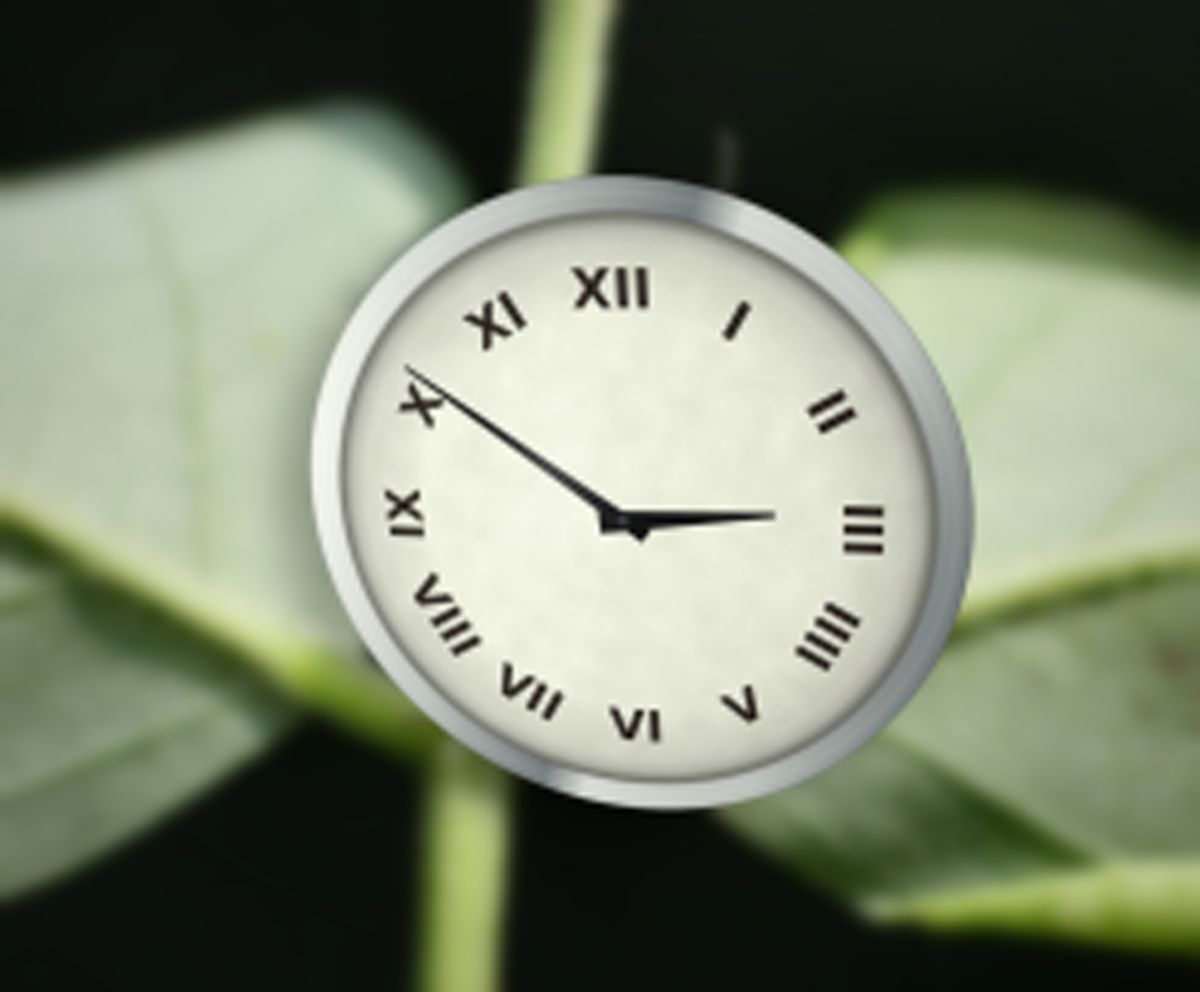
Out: {"hour": 2, "minute": 51}
